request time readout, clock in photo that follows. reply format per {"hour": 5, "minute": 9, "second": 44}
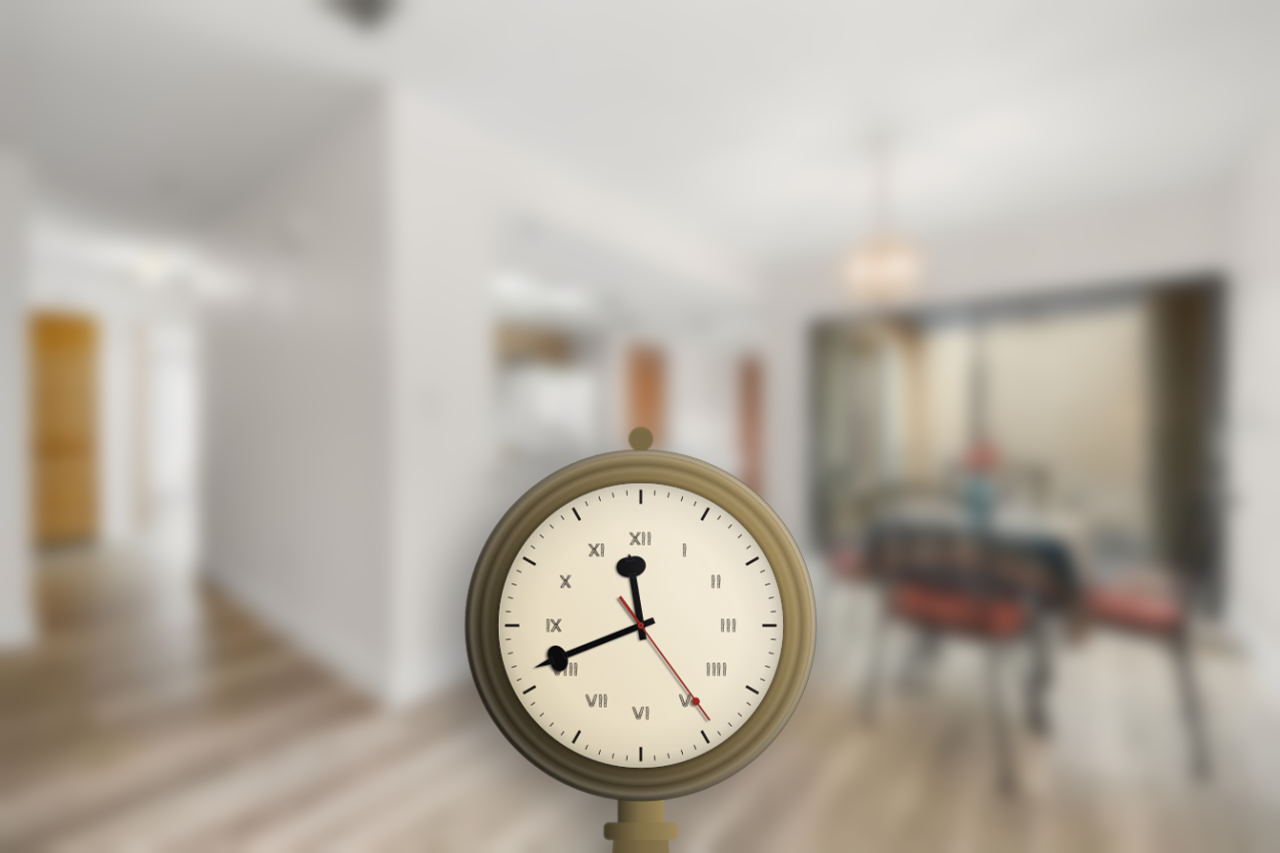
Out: {"hour": 11, "minute": 41, "second": 24}
